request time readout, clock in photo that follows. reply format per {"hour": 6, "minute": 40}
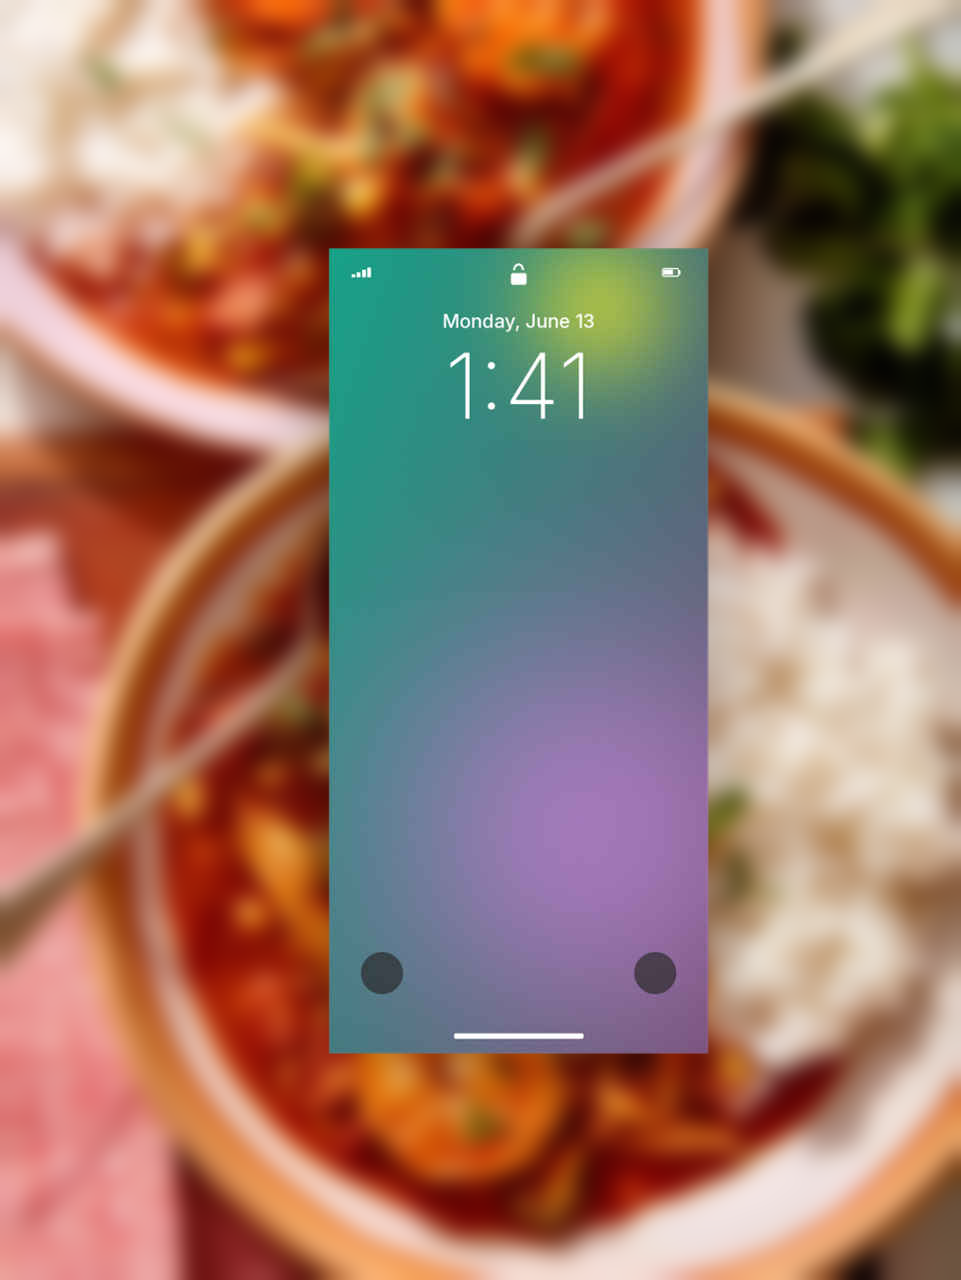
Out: {"hour": 1, "minute": 41}
